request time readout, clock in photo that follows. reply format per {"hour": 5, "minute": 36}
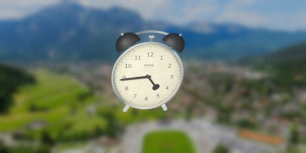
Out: {"hour": 4, "minute": 44}
